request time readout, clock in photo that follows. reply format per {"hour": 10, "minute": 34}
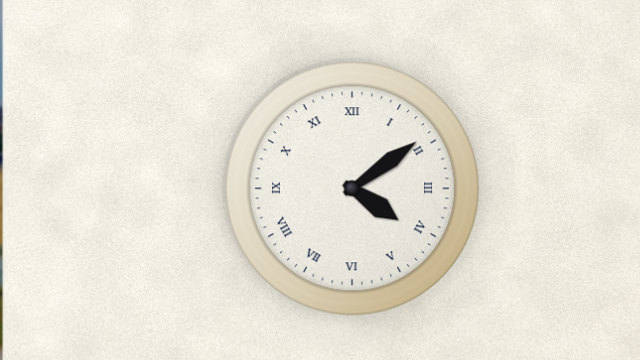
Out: {"hour": 4, "minute": 9}
